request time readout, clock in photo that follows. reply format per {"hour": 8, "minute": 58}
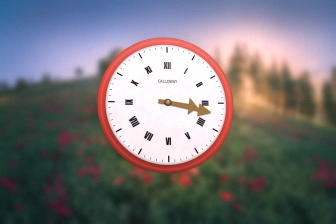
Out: {"hour": 3, "minute": 17}
